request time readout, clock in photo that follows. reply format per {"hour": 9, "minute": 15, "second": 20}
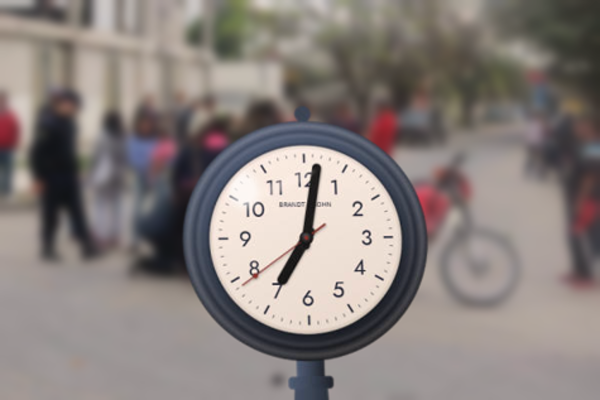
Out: {"hour": 7, "minute": 1, "second": 39}
